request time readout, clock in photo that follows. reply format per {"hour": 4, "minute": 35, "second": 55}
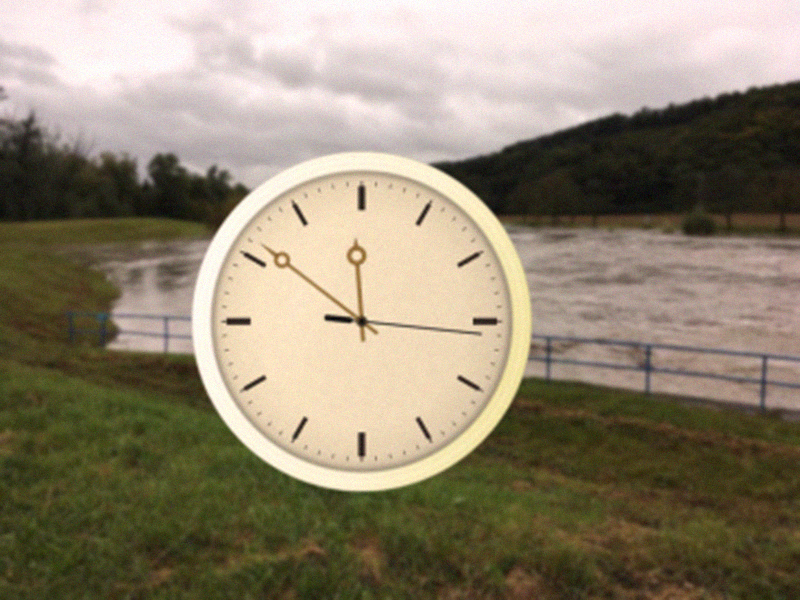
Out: {"hour": 11, "minute": 51, "second": 16}
